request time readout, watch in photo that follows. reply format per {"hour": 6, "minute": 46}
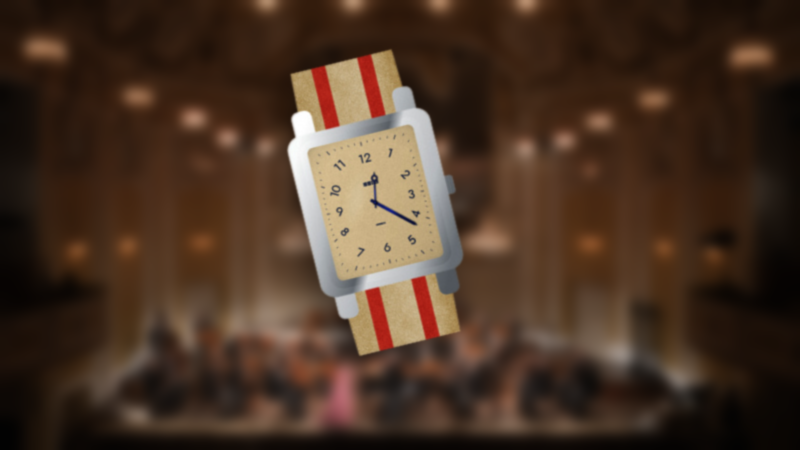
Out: {"hour": 12, "minute": 22}
